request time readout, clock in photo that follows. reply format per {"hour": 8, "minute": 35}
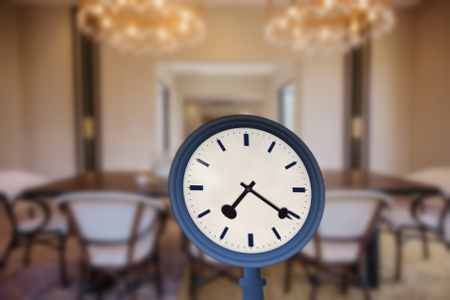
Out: {"hour": 7, "minute": 21}
